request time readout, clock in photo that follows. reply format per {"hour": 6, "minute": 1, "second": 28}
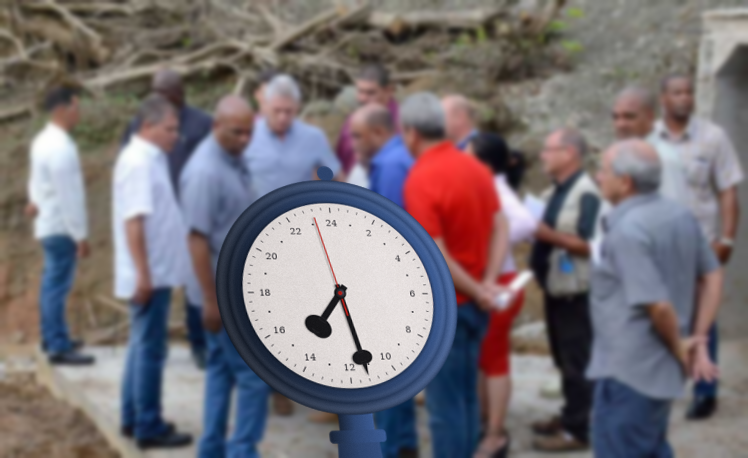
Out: {"hour": 14, "minute": 27, "second": 58}
